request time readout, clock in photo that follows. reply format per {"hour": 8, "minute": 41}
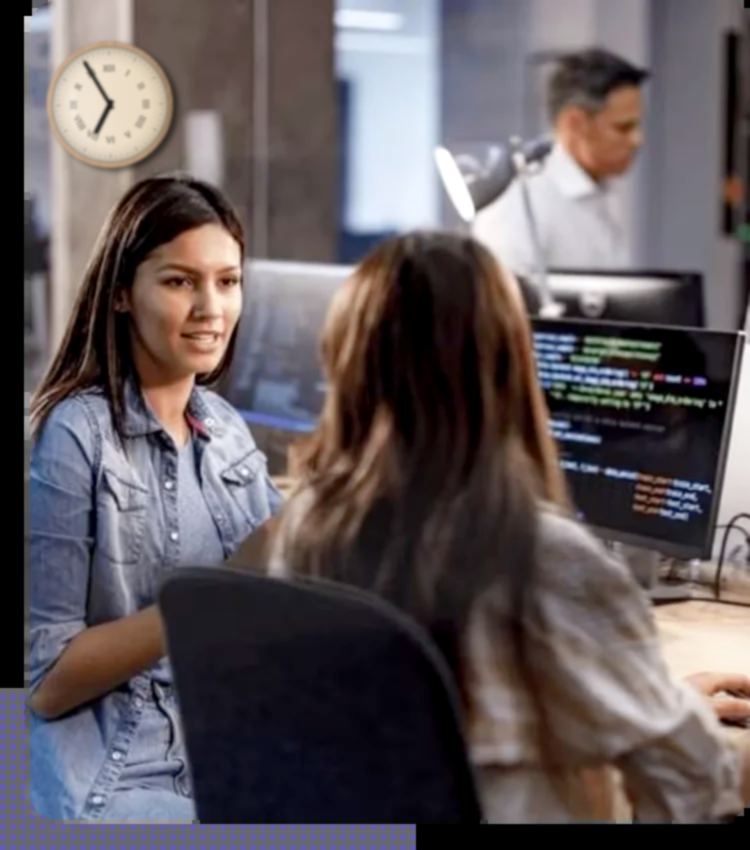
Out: {"hour": 6, "minute": 55}
